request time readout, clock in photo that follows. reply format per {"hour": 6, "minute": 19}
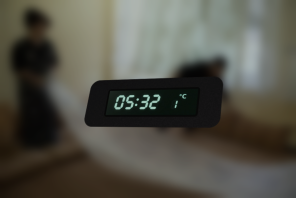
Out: {"hour": 5, "minute": 32}
